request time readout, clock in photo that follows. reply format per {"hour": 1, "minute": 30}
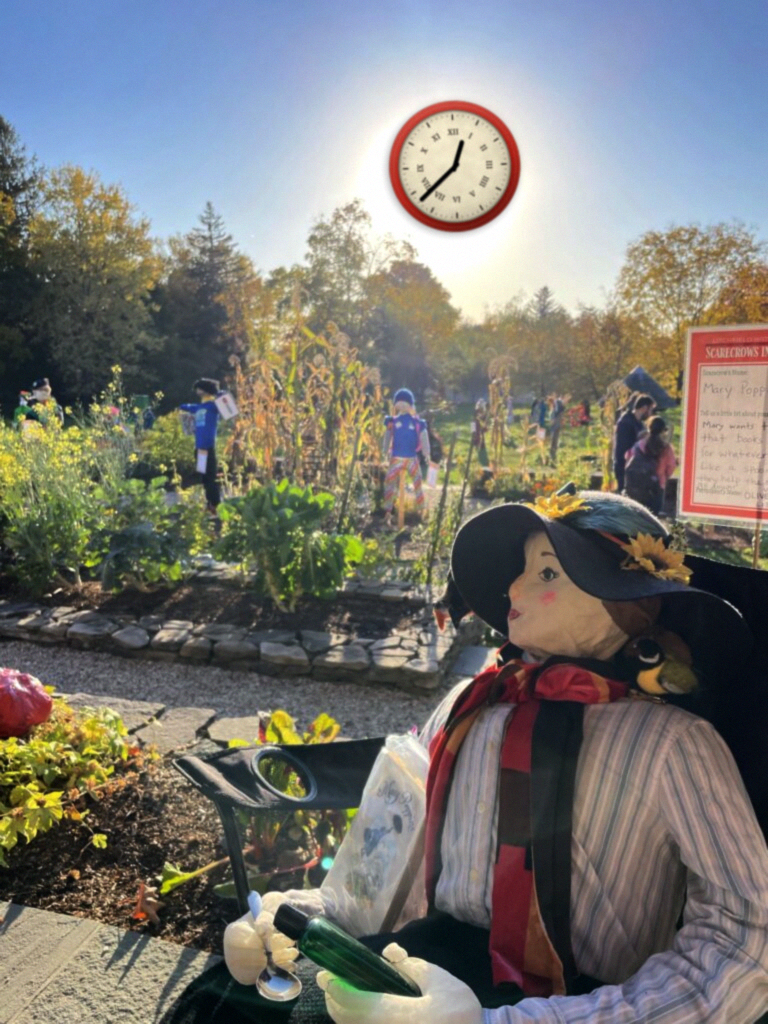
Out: {"hour": 12, "minute": 38}
